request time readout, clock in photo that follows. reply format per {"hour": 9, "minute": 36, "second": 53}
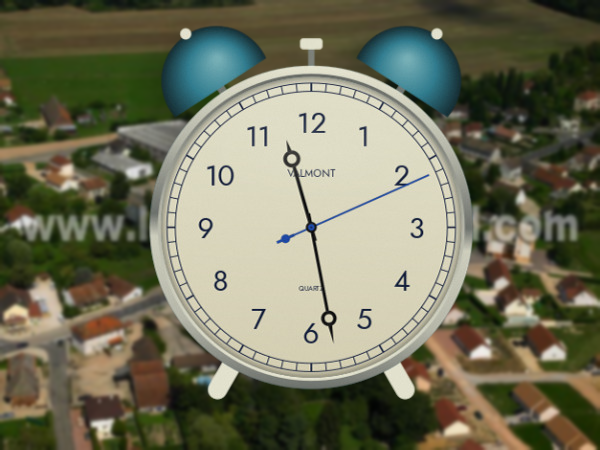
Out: {"hour": 11, "minute": 28, "second": 11}
